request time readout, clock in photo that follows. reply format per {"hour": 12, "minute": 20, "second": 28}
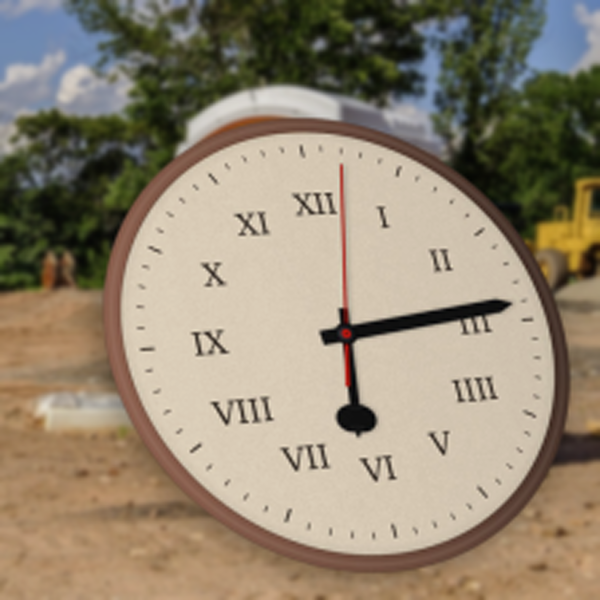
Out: {"hour": 6, "minute": 14, "second": 2}
